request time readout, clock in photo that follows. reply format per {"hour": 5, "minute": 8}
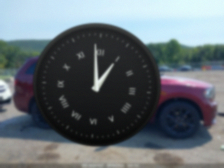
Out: {"hour": 12, "minute": 59}
